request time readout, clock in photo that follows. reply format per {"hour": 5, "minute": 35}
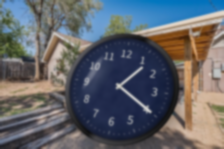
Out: {"hour": 1, "minute": 20}
